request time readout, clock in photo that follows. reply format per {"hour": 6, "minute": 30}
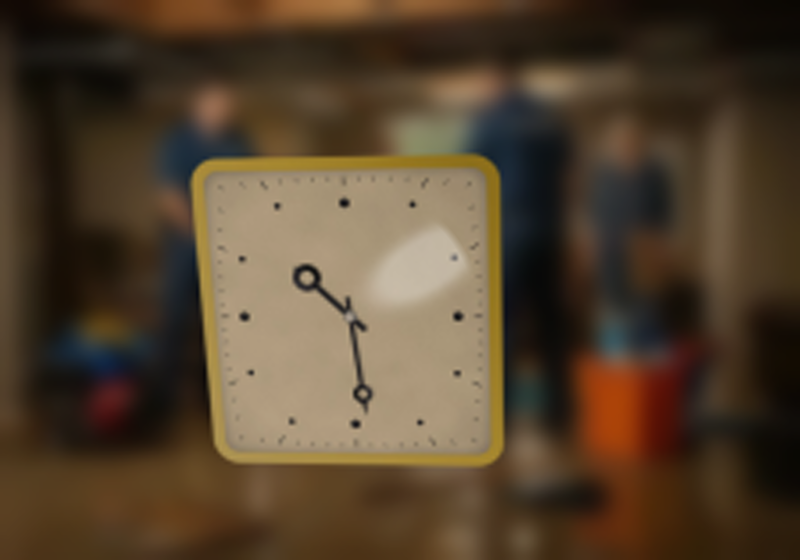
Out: {"hour": 10, "minute": 29}
